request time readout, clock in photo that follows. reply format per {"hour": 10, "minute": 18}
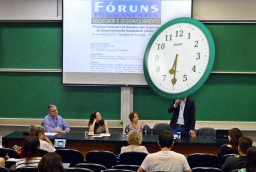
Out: {"hour": 6, "minute": 30}
